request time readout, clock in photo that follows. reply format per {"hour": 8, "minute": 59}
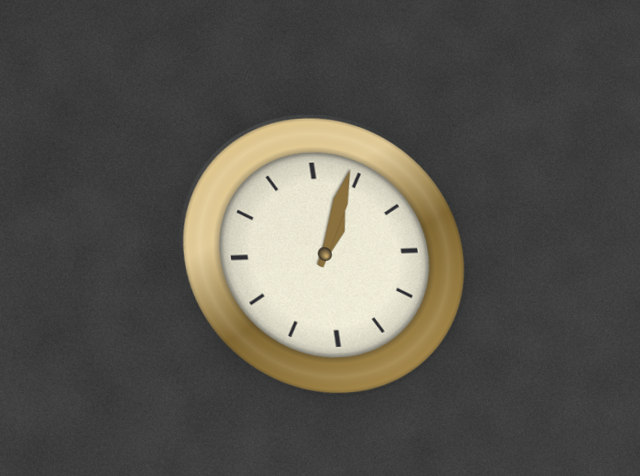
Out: {"hour": 1, "minute": 4}
